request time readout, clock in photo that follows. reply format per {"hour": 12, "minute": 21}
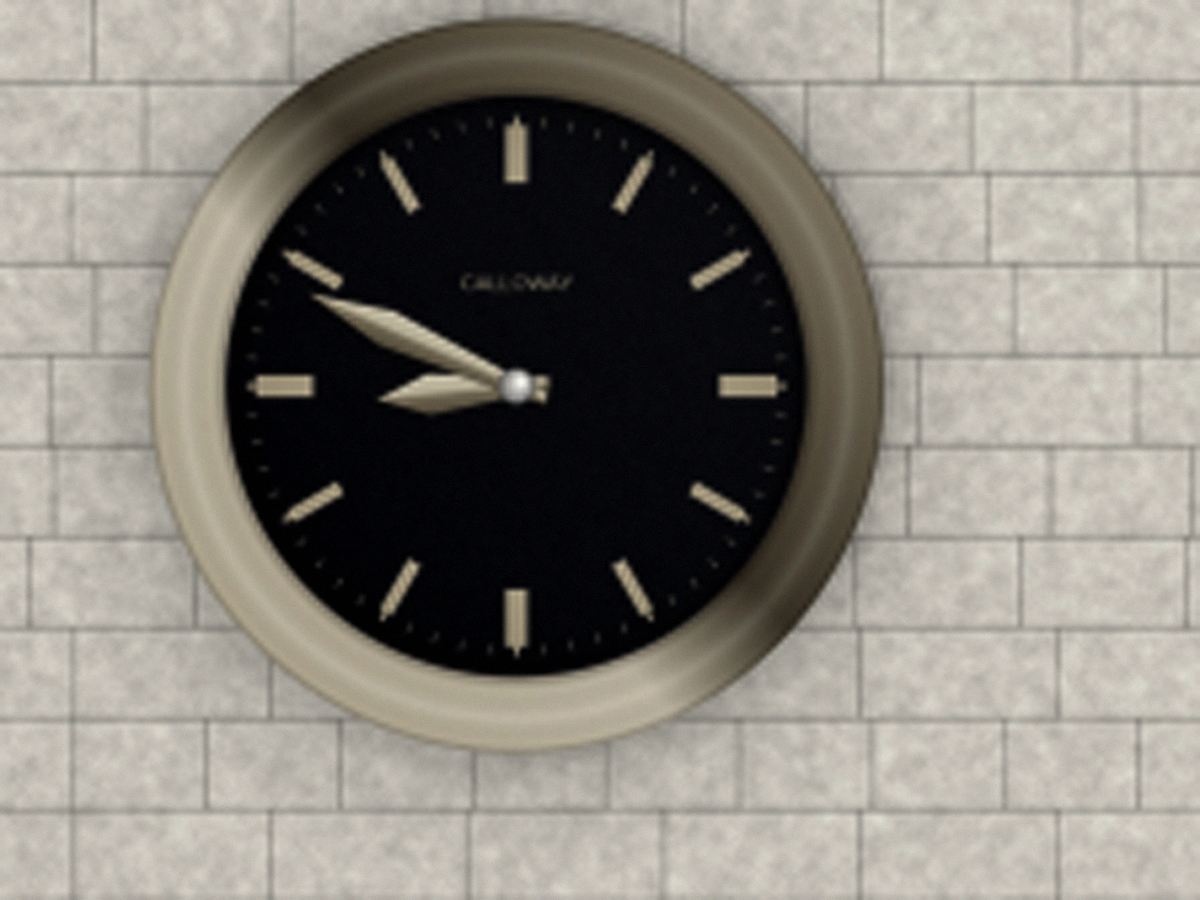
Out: {"hour": 8, "minute": 49}
